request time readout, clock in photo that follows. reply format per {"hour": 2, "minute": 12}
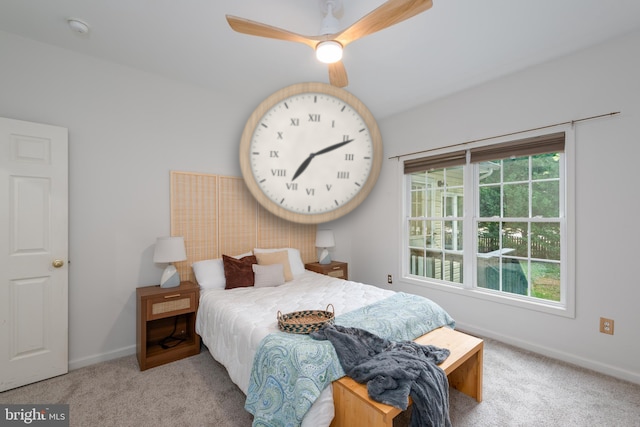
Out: {"hour": 7, "minute": 11}
